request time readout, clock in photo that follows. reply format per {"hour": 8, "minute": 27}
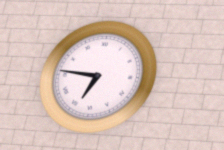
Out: {"hour": 6, "minute": 46}
